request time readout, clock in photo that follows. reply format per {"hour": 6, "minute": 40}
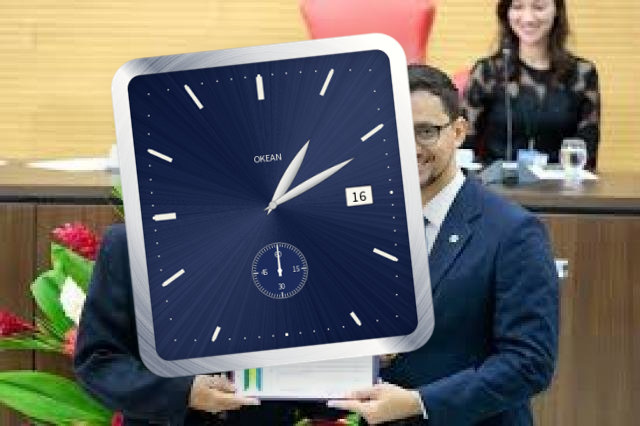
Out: {"hour": 1, "minute": 11}
